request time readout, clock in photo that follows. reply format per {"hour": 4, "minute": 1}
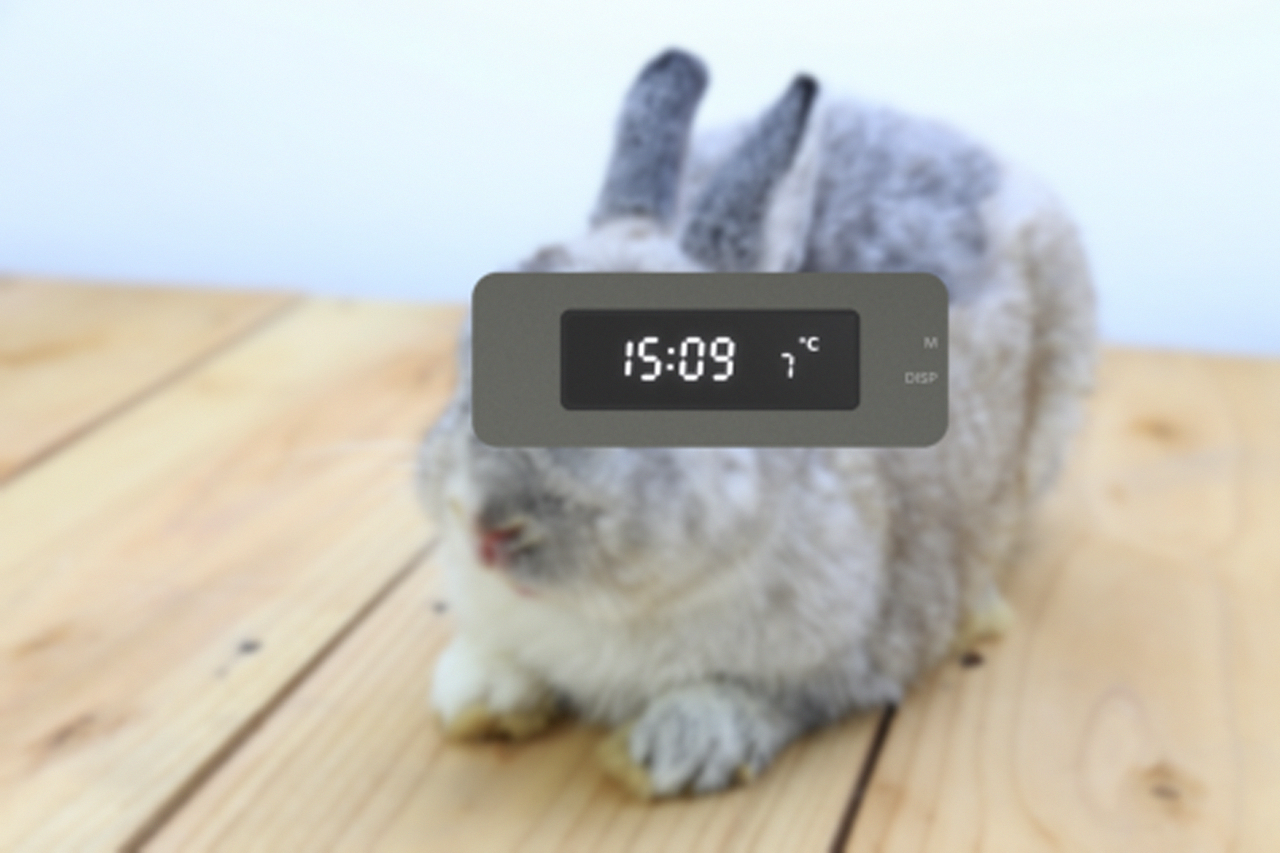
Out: {"hour": 15, "minute": 9}
